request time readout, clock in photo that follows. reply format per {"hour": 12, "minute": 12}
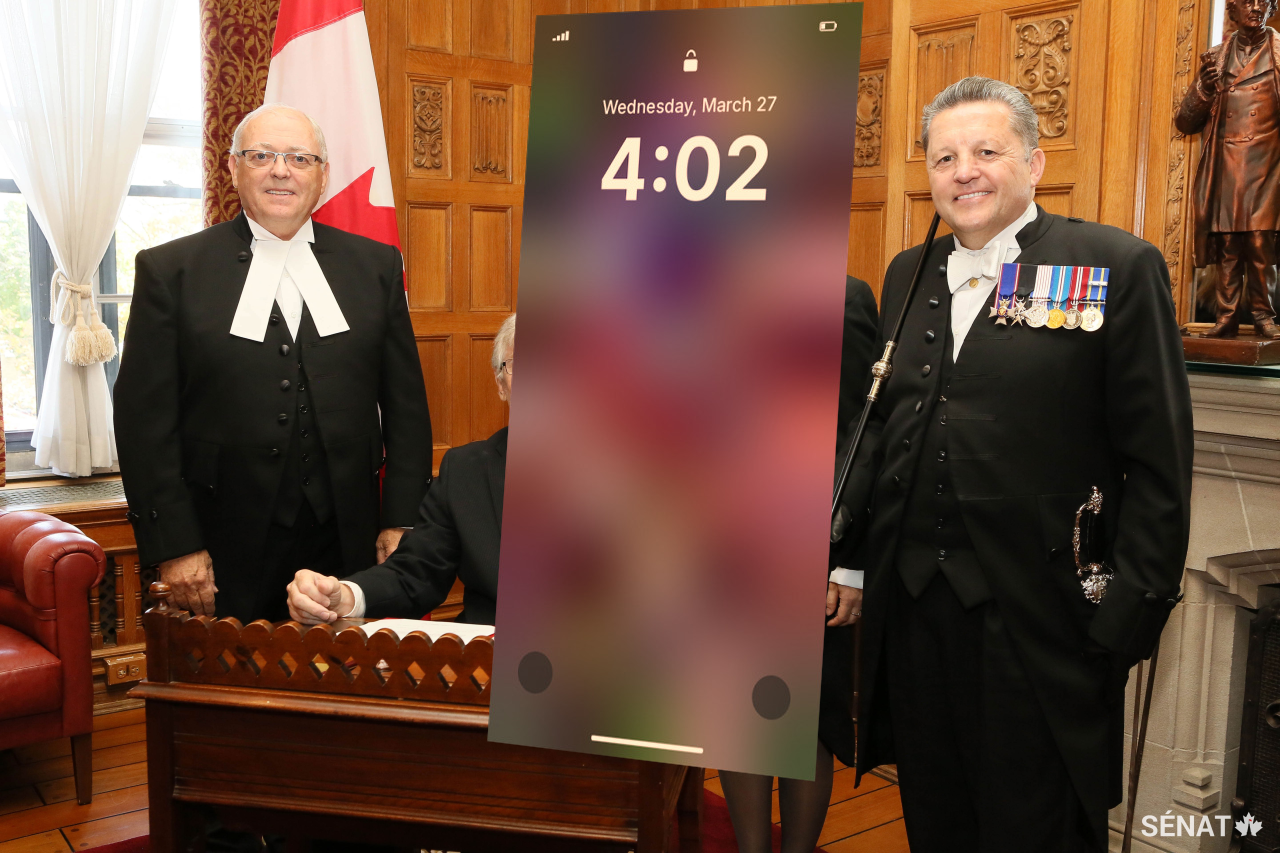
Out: {"hour": 4, "minute": 2}
